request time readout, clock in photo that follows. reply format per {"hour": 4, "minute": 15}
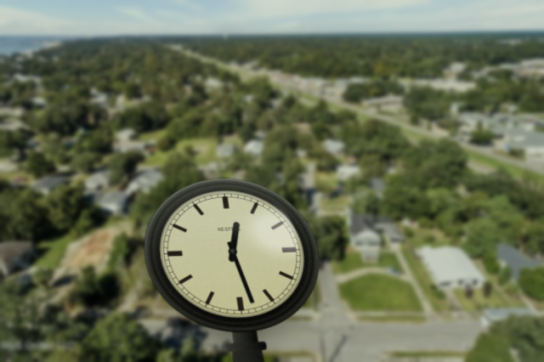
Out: {"hour": 12, "minute": 28}
